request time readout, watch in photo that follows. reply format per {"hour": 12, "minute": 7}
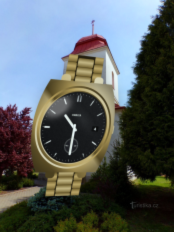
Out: {"hour": 10, "minute": 30}
